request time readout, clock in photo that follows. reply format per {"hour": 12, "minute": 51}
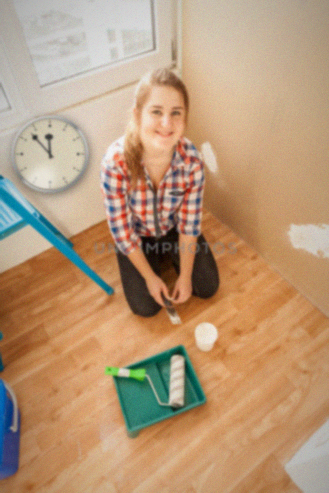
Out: {"hour": 11, "minute": 53}
